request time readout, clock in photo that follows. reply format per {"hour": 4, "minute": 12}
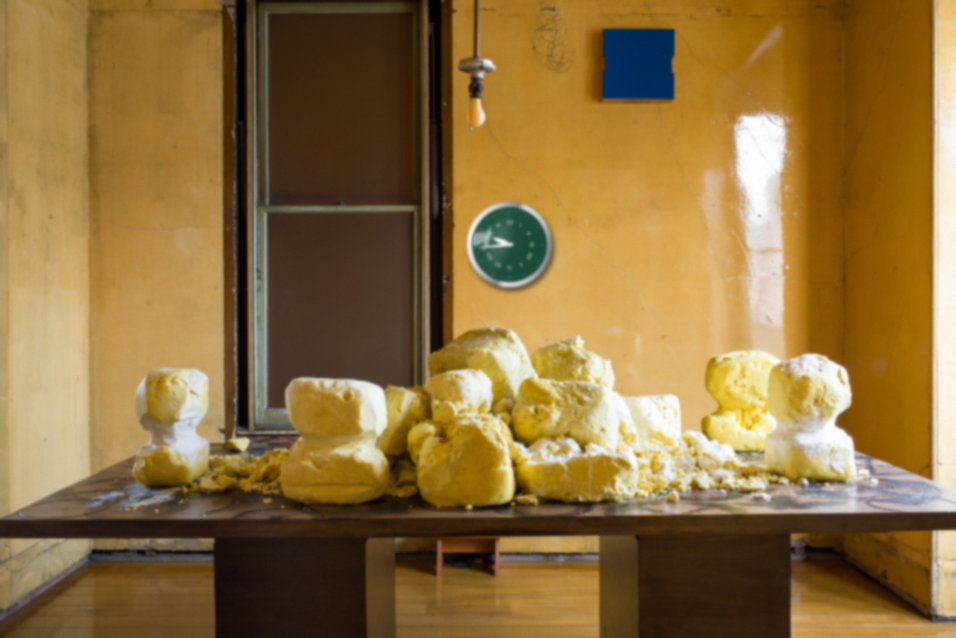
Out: {"hour": 9, "minute": 44}
